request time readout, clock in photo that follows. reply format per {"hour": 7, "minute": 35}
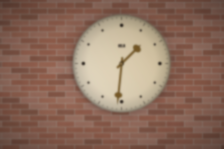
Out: {"hour": 1, "minute": 31}
